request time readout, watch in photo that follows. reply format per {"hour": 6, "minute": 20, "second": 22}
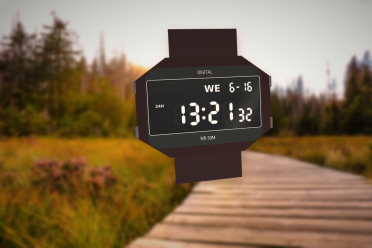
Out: {"hour": 13, "minute": 21, "second": 32}
